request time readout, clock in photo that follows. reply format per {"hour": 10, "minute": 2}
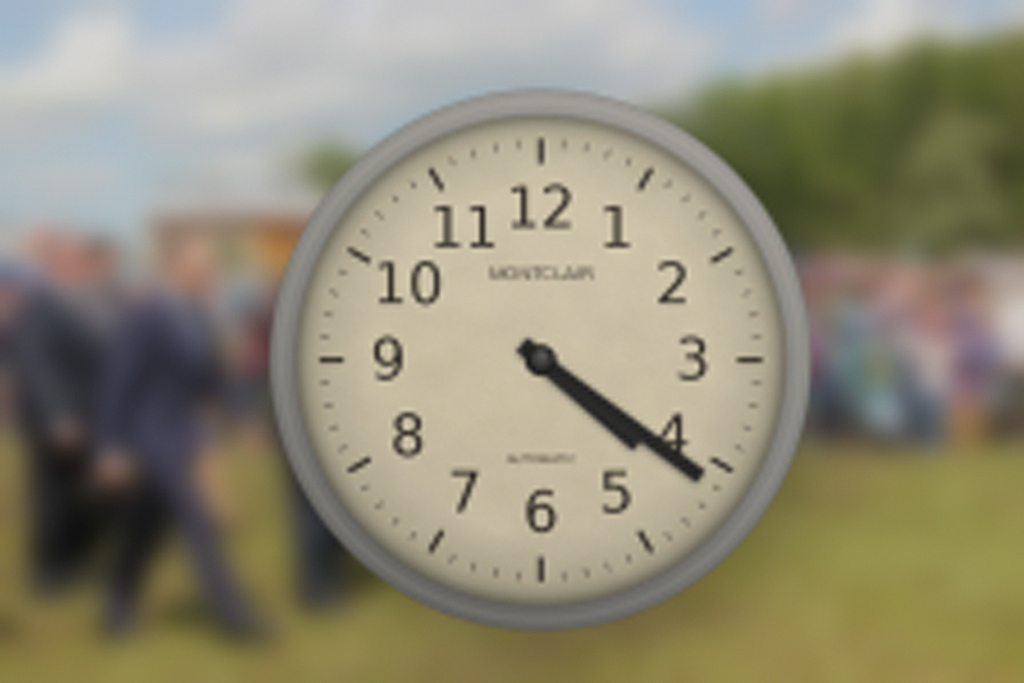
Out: {"hour": 4, "minute": 21}
